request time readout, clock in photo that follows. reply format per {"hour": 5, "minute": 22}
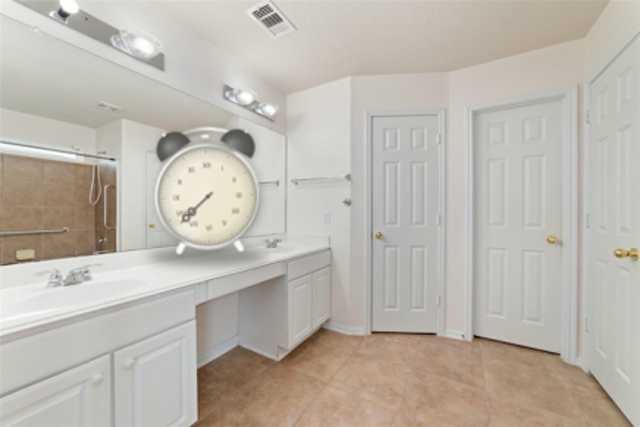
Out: {"hour": 7, "minute": 38}
